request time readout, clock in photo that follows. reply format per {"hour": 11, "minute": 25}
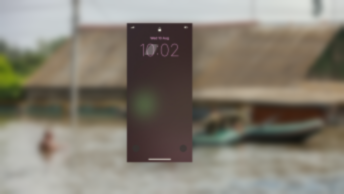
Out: {"hour": 10, "minute": 2}
